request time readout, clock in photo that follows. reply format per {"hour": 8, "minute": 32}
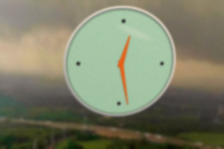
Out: {"hour": 12, "minute": 28}
